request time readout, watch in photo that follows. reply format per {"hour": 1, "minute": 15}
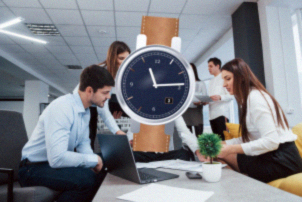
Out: {"hour": 11, "minute": 14}
